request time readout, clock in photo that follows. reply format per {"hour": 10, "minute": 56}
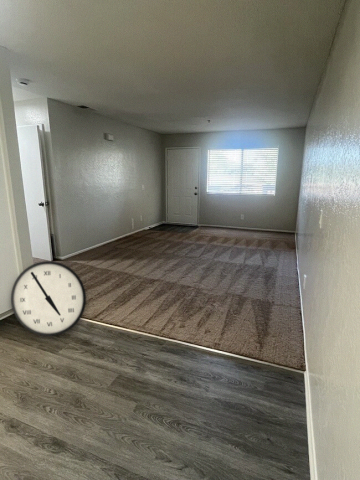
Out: {"hour": 4, "minute": 55}
